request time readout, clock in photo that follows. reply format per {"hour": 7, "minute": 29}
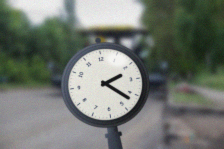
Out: {"hour": 2, "minute": 22}
